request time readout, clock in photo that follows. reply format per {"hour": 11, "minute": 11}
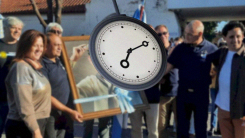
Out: {"hour": 7, "minute": 12}
